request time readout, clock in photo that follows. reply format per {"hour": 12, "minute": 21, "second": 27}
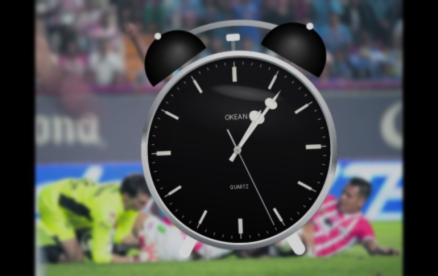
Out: {"hour": 1, "minute": 6, "second": 26}
